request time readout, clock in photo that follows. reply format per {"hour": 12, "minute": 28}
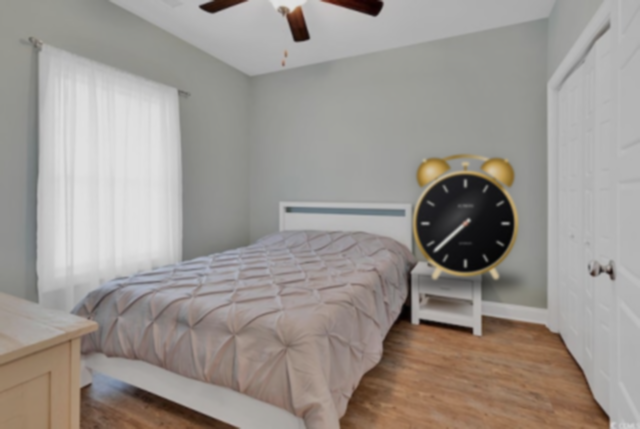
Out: {"hour": 7, "minute": 38}
